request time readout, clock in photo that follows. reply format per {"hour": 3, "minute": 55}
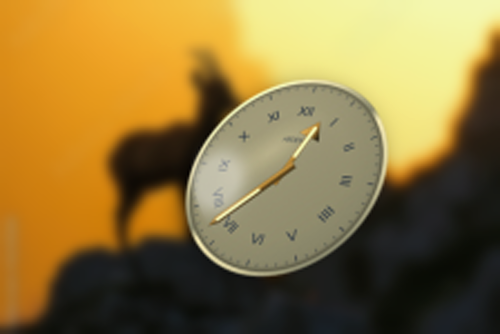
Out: {"hour": 12, "minute": 37}
